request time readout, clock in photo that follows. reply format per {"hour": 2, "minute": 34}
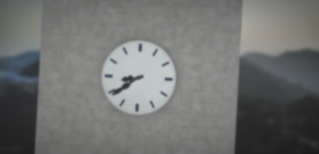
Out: {"hour": 8, "minute": 39}
